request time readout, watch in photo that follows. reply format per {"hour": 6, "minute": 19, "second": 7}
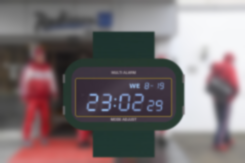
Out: {"hour": 23, "minute": 2, "second": 29}
